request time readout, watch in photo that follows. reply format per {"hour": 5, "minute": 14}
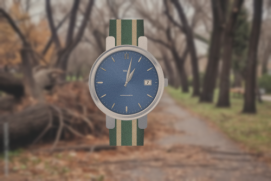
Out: {"hour": 1, "minute": 2}
